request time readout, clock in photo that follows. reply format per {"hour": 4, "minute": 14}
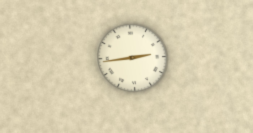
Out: {"hour": 2, "minute": 44}
